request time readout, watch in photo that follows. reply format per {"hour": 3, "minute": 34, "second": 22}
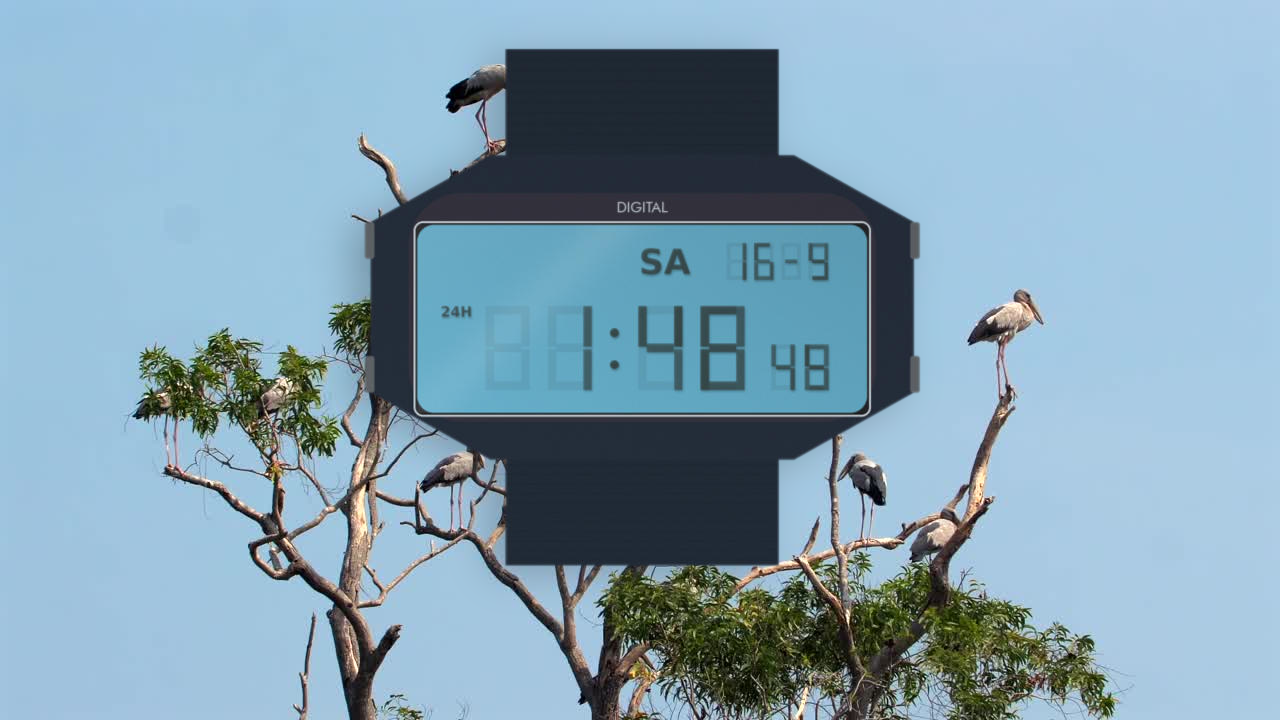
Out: {"hour": 1, "minute": 48, "second": 48}
